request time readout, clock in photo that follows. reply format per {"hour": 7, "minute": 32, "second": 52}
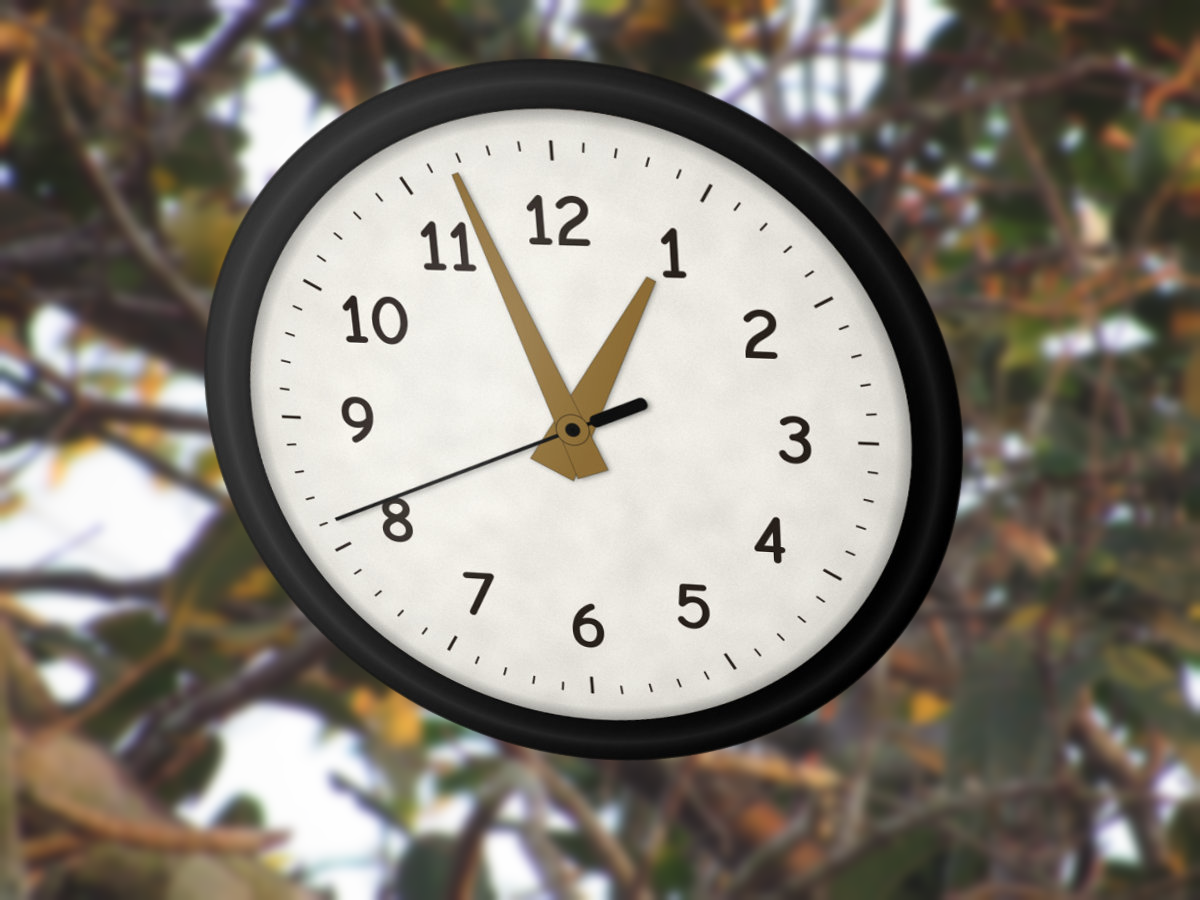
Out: {"hour": 12, "minute": 56, "second": 41}
